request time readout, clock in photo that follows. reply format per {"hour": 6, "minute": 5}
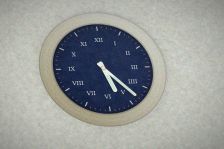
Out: {"hour": 5, "minute": 23}
